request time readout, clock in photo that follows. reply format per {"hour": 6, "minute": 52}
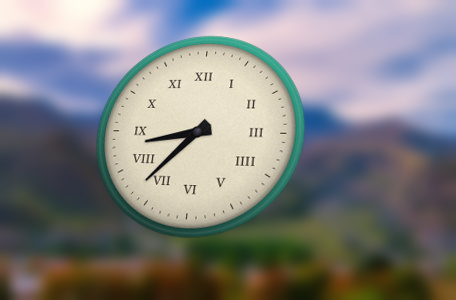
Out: {"hour": 8, "minute": 37}
